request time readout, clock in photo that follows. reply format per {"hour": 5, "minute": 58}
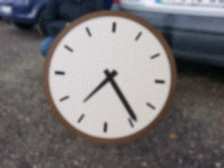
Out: {"hour": 7, "minute": 24}
